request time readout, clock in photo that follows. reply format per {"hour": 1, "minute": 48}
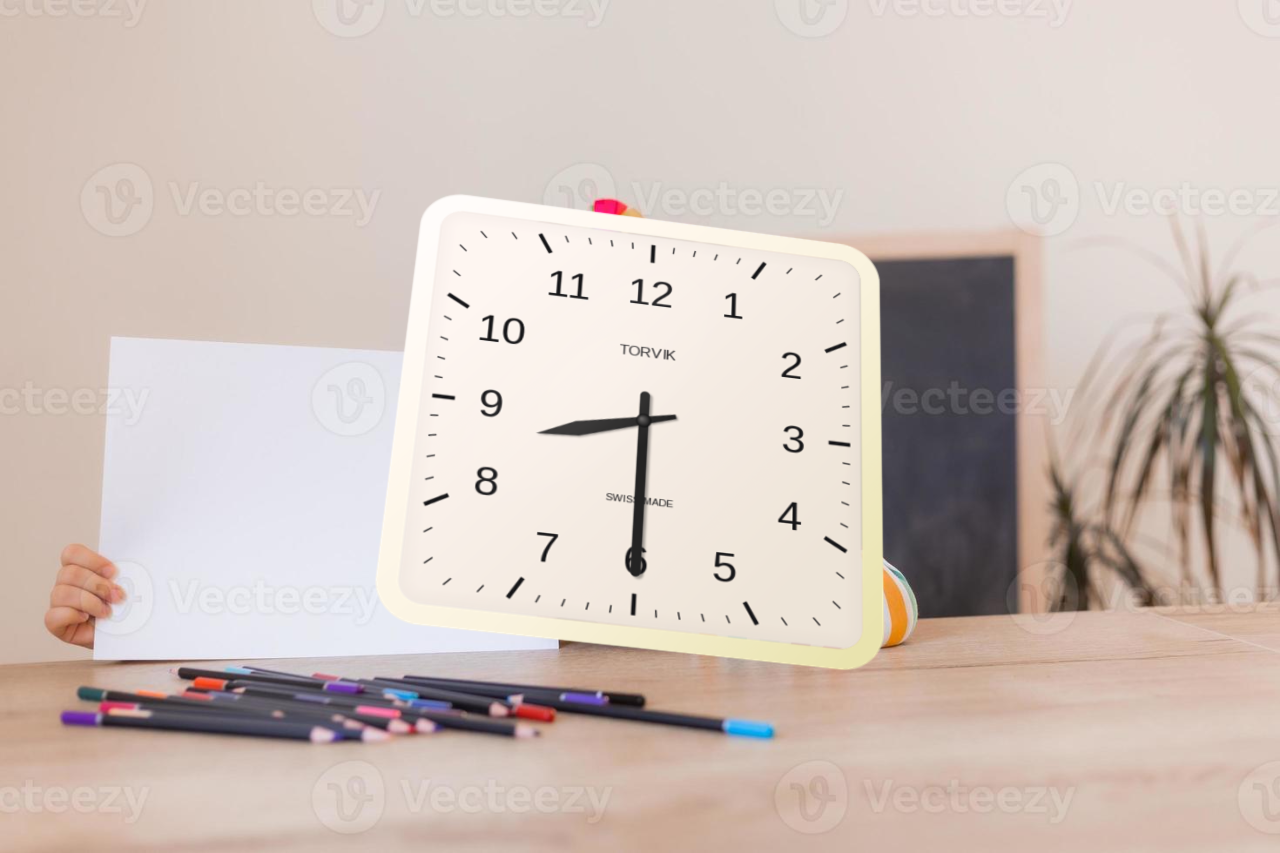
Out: {"hour": 8, "minute": 30}
